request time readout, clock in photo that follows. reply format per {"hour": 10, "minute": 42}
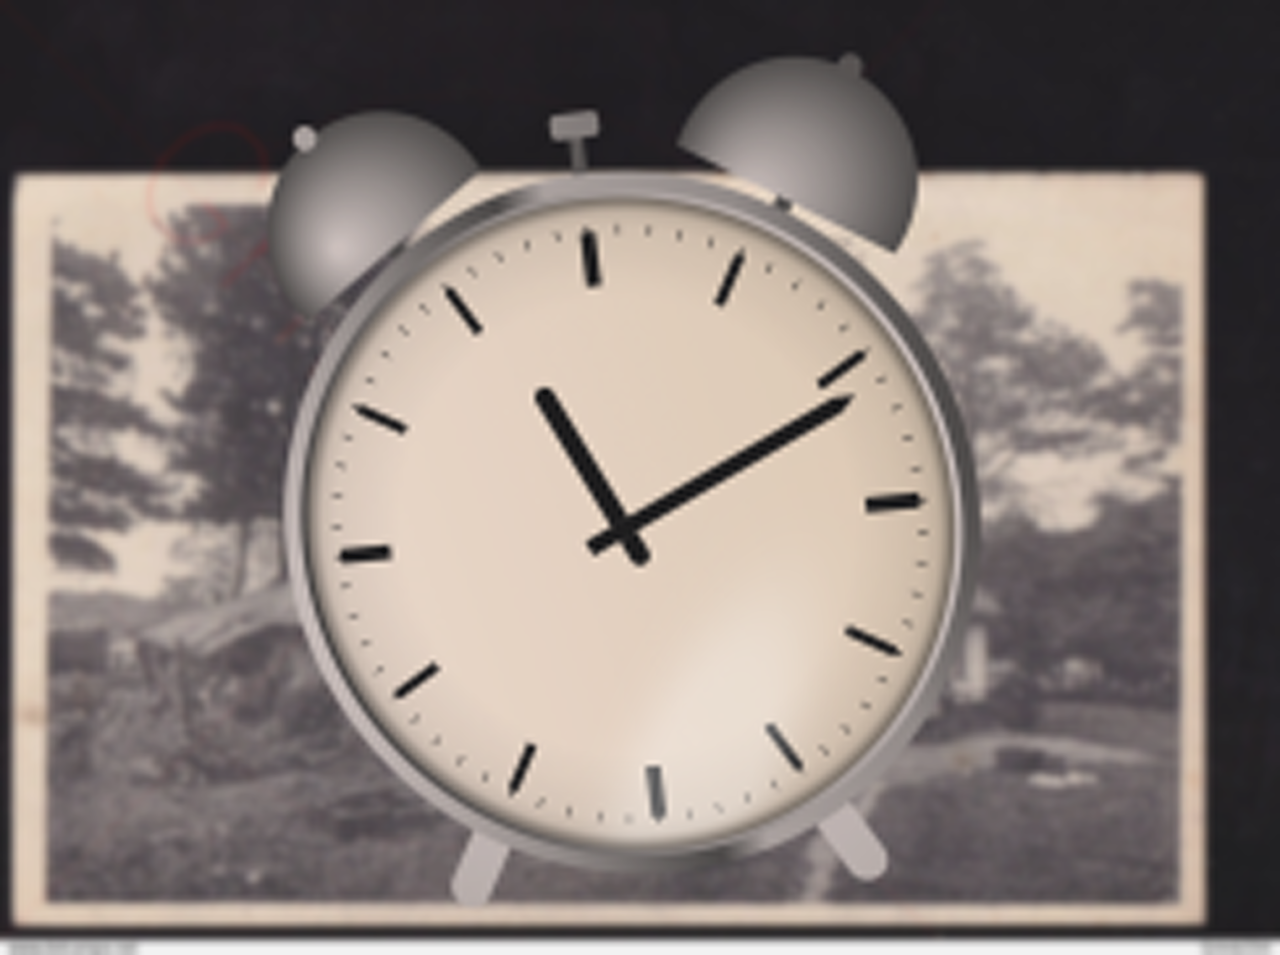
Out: {"hour": 11, "minute": 11}
